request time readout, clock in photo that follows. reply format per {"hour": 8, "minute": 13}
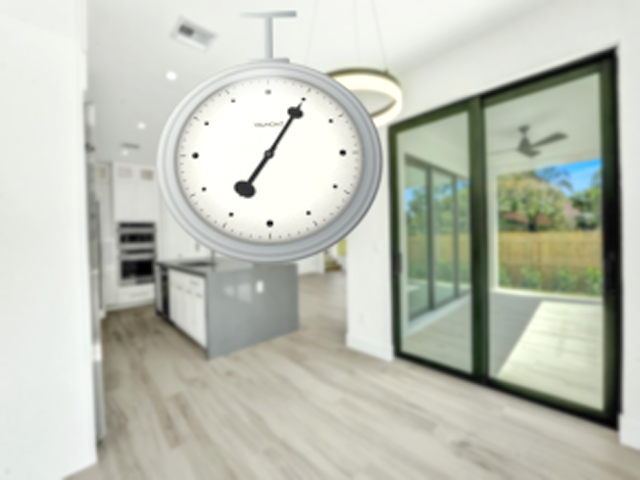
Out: {"hour": 7, "minute": 5}
